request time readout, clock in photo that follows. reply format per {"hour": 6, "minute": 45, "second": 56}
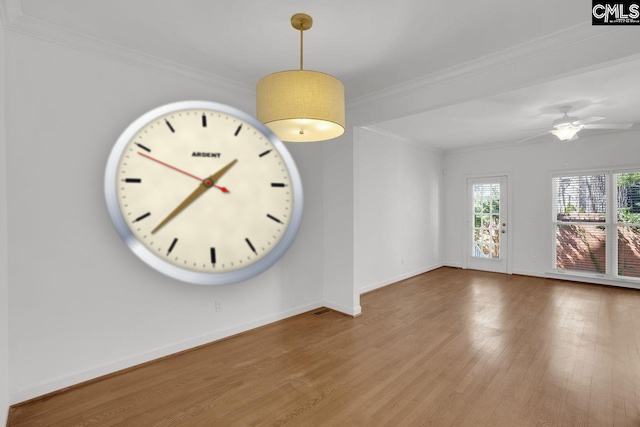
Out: {"hour": 1, "minute": 37, "second": 49}
